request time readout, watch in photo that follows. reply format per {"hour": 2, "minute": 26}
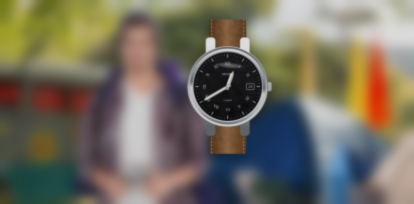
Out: {"hour": 12, "minute": 40}
